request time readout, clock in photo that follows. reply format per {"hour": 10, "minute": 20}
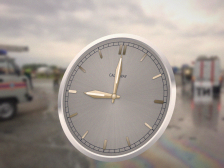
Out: {"hour": 9, "minute": 0}
